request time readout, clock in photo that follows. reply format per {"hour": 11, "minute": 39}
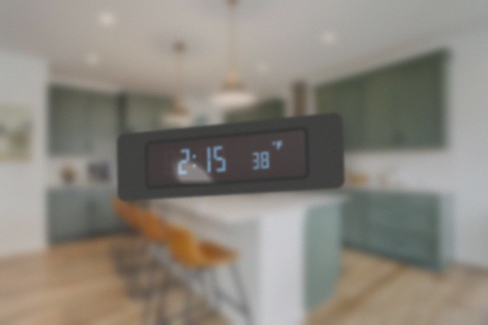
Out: {"hour": 2, "minute": 15}
